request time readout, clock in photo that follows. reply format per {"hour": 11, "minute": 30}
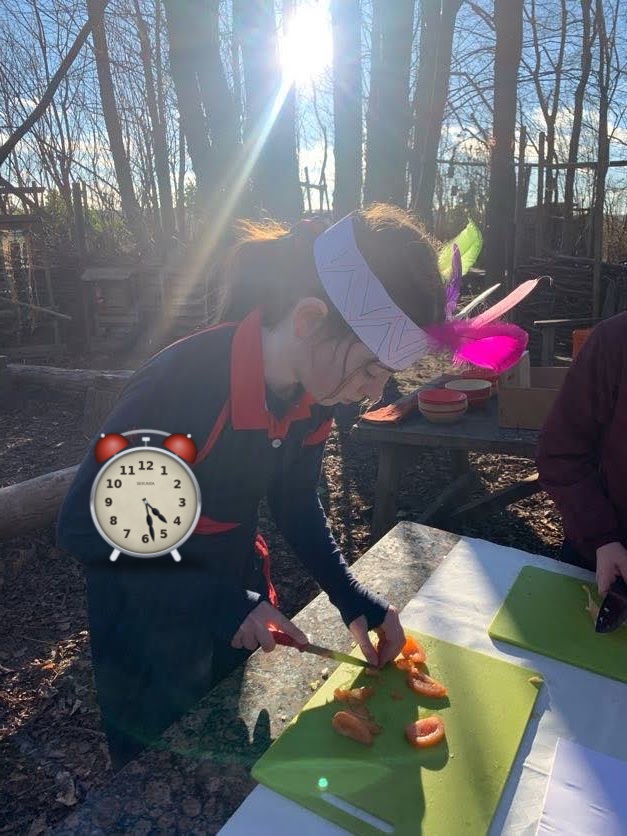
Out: {"hour": 4, "minute": 28}
